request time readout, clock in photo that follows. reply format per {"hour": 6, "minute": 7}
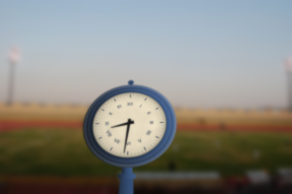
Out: {"hour": 8, "minute": 31}
